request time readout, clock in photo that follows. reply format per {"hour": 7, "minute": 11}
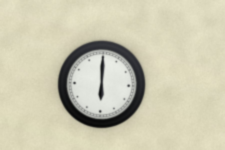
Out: {"hour": 6, "minute": 0}
